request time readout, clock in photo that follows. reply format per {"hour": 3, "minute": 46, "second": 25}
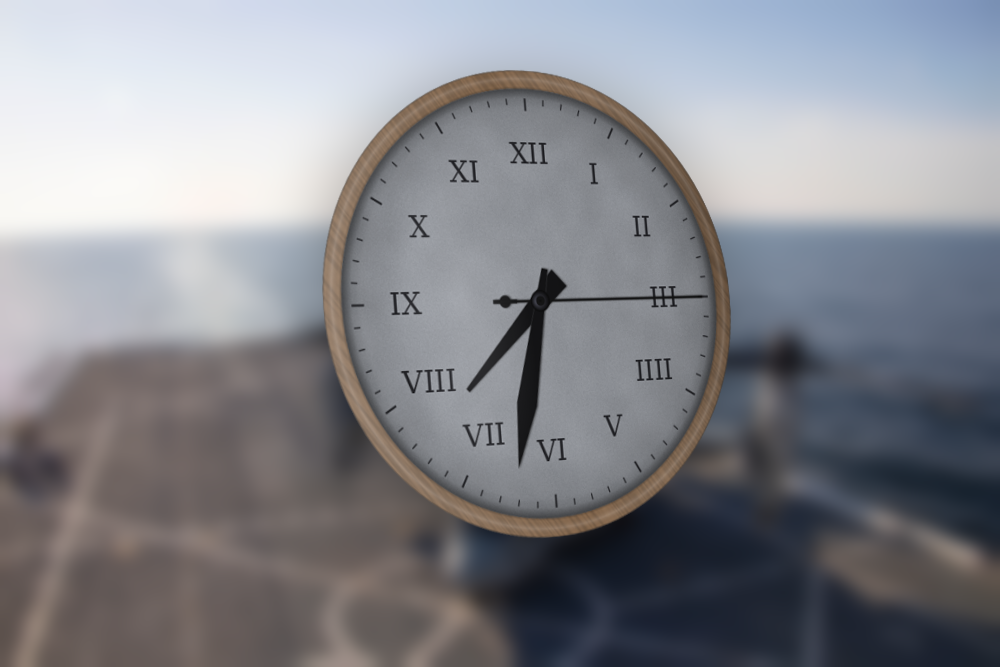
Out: {"hour": 7, "minute": 32, "second": 15}
